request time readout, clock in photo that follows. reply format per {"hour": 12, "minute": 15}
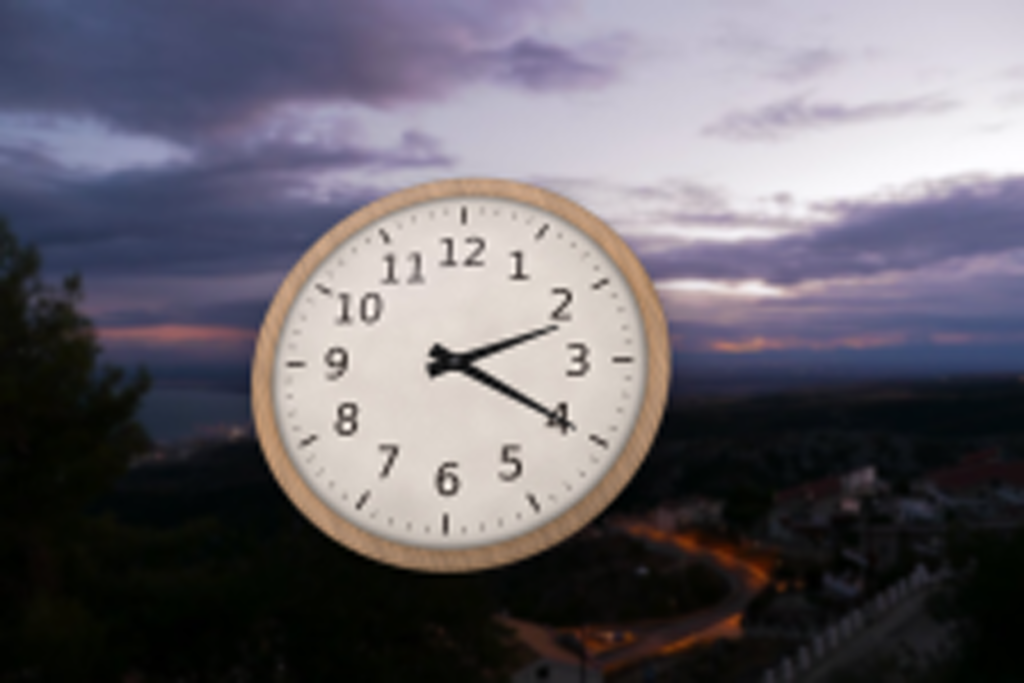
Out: {"hour": 2, "minute": 20}
